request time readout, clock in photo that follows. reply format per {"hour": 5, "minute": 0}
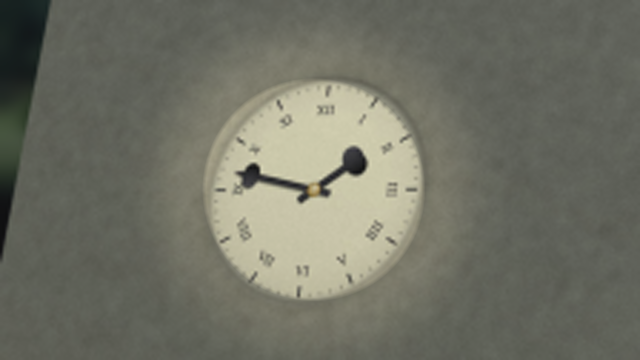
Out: {"hour": 1, "minute": 47}
